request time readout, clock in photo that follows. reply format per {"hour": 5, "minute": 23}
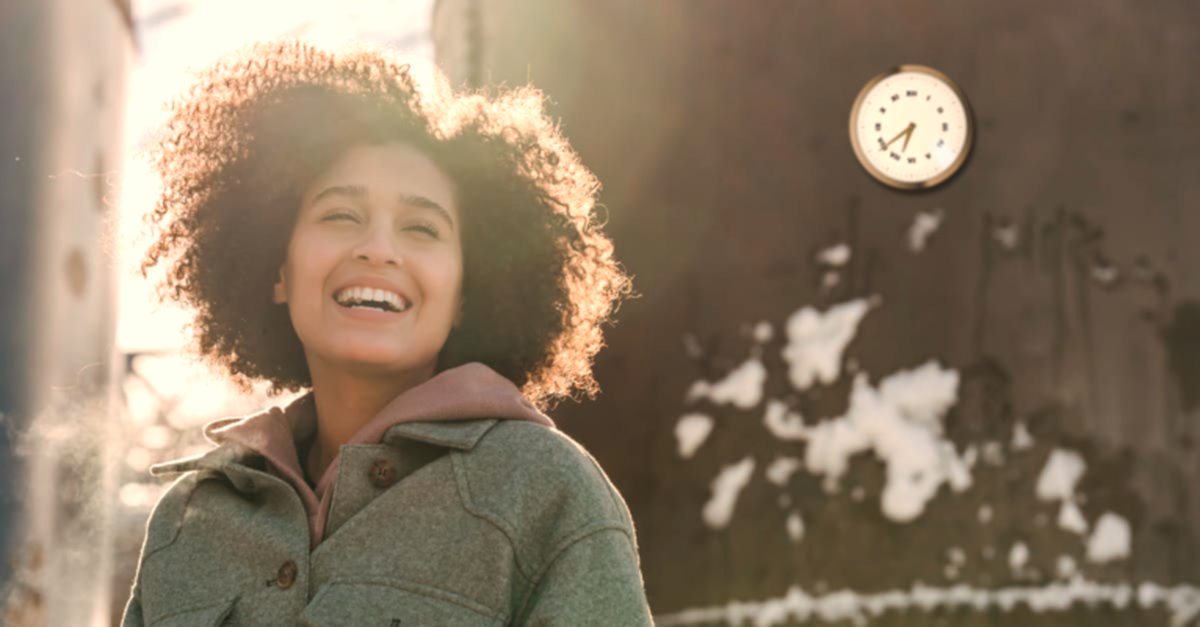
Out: {"hour": 6, "minute": 39}
